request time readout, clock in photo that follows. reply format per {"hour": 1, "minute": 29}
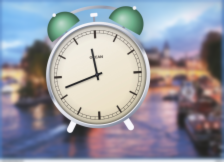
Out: {"hour": 11, "minute": 42}
